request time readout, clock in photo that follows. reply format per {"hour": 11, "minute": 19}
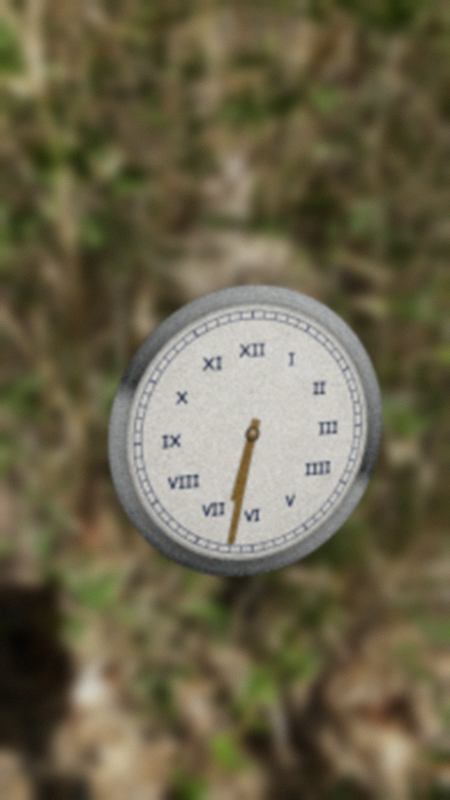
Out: {"hour": 6, "minute": 32}
